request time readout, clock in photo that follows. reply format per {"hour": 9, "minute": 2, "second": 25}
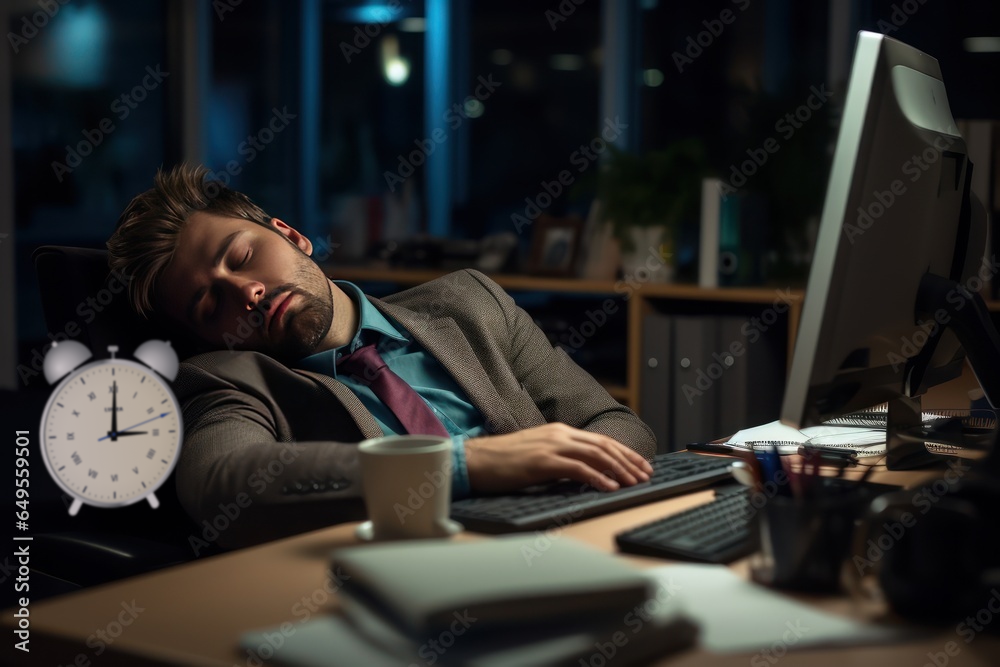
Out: {"hour": 3, "minute": 0, "second": 12}
